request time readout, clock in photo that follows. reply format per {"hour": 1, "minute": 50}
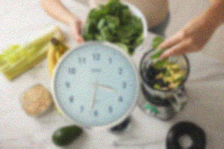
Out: {"hour": 3, "minute": 32}
